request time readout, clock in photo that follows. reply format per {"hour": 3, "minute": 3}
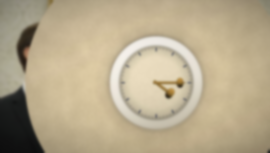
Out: {"hour": 4, "minute": 15}
